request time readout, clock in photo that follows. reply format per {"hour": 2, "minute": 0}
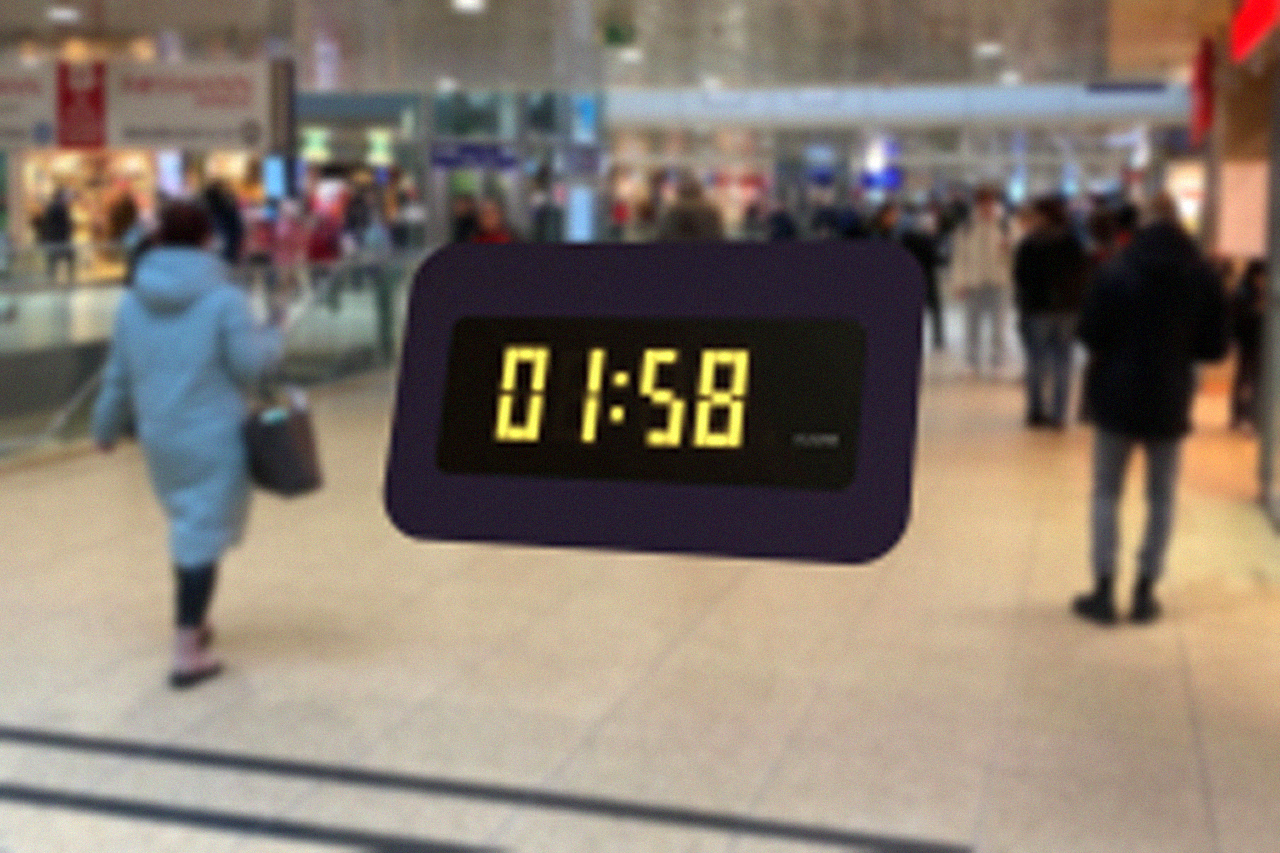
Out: {"hour": 1, "minute": 58}
